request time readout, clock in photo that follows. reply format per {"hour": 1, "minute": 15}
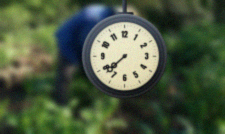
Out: {"hour": 7, "minute": 38}
